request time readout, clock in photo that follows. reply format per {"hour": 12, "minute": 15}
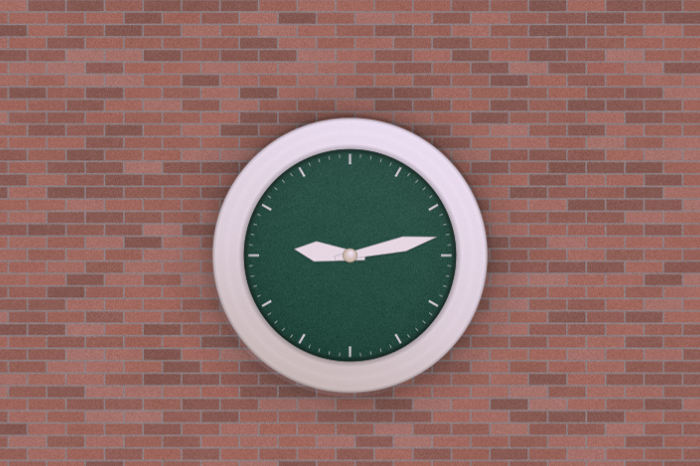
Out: {"hour": 9, "minute": 13}
